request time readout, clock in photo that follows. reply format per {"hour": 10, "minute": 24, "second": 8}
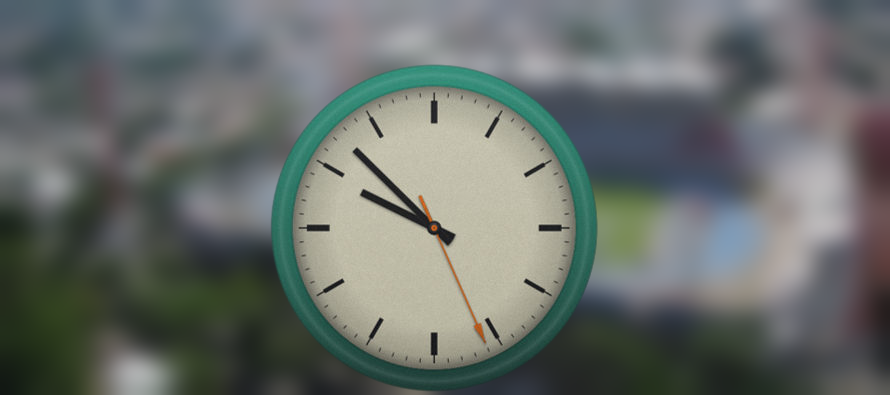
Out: {"hour": 9, "minute": 52, "second": 26}
